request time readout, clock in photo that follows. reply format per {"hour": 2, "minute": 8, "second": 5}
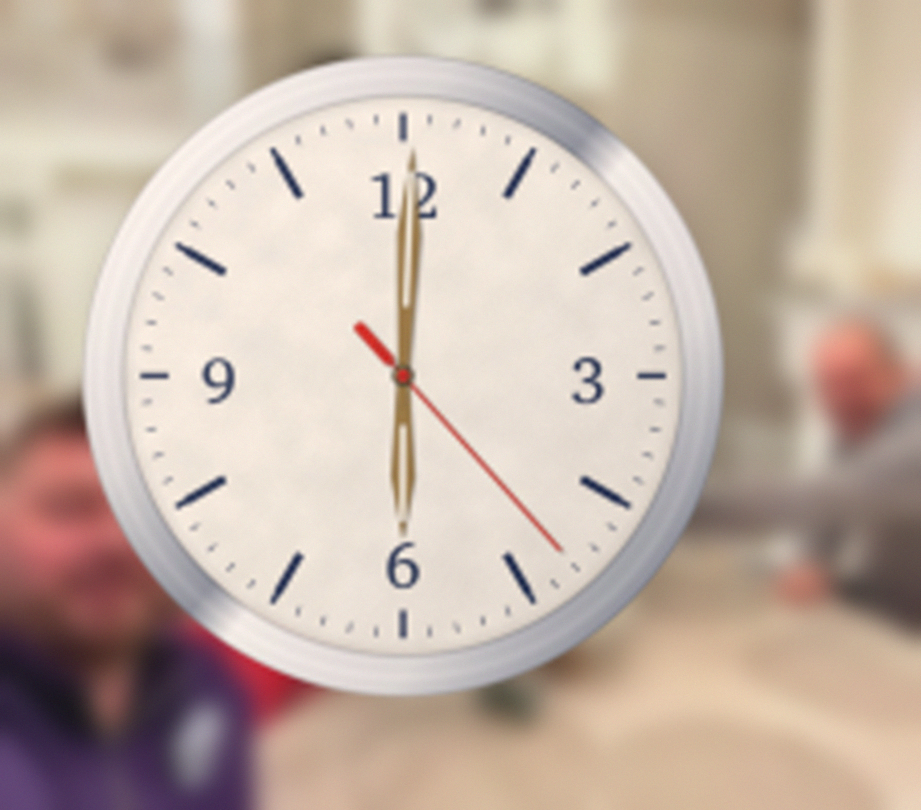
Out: {"hour": 6, "minute": 0, "second": 23}
